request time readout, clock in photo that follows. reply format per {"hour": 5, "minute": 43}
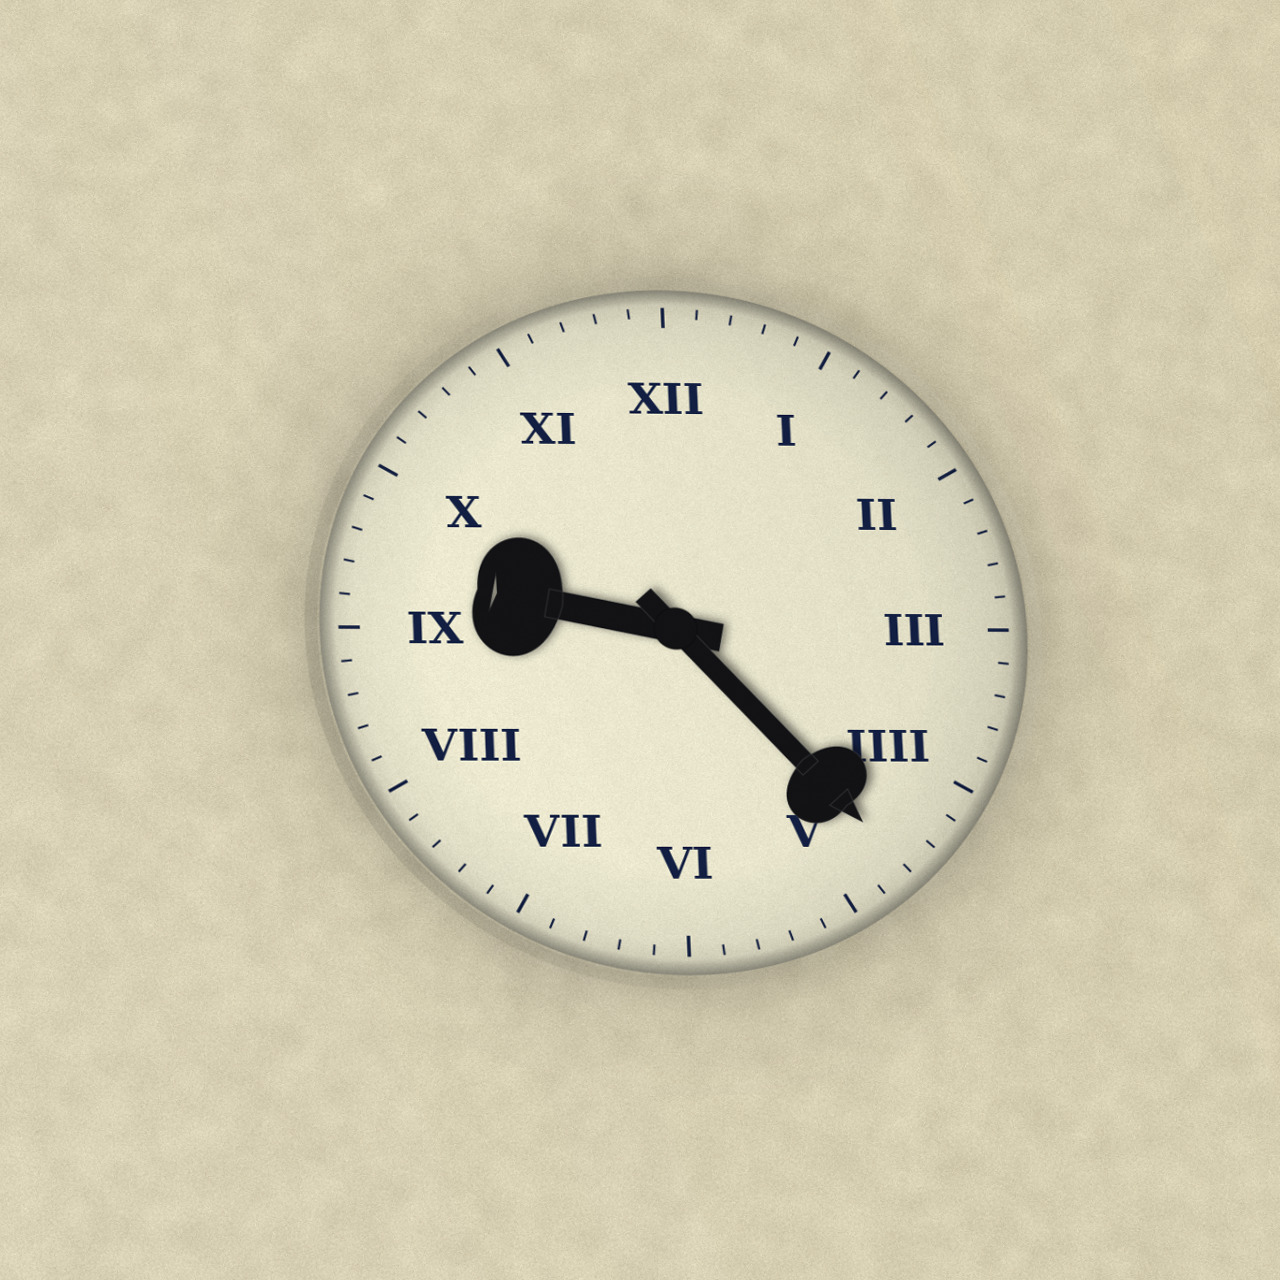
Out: {"hour": 9, "minute": 23}
